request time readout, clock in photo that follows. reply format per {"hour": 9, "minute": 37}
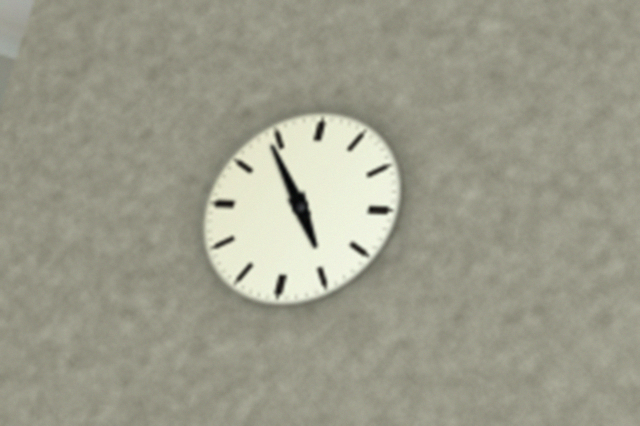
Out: {"hour": 4, "minute": 54}
